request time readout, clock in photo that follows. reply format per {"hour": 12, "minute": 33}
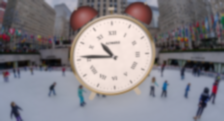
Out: {"hour": 10, "minute": 46}
